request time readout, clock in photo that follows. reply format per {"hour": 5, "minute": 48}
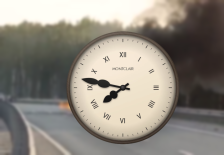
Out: {"hour": 7, "minute": 47}
